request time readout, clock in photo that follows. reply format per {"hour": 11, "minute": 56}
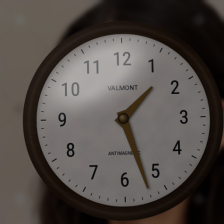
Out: {"hour": 1, "minute": 27}
